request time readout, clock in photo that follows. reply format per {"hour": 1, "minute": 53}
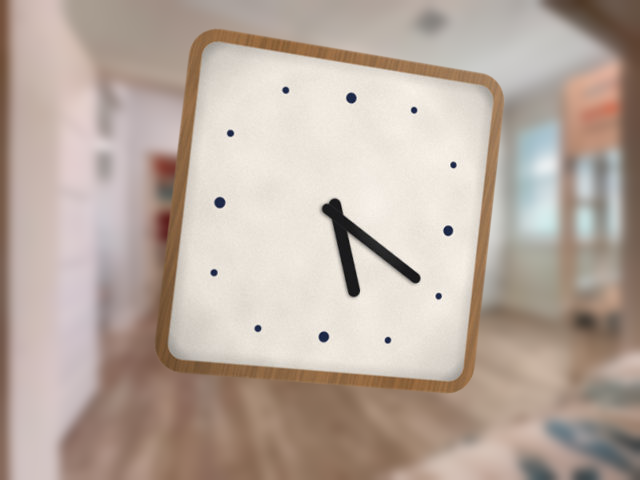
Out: {"hour": 5, "minute": 20}
